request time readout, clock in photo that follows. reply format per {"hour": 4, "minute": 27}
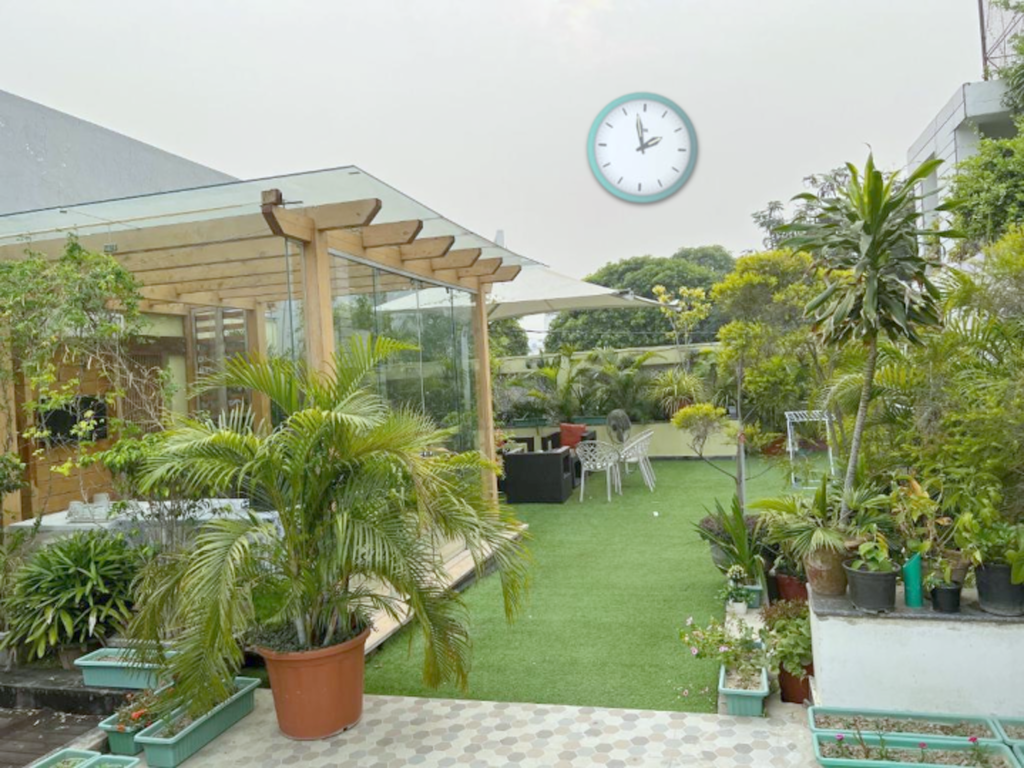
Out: {"hour": 1, "minute": 58}
